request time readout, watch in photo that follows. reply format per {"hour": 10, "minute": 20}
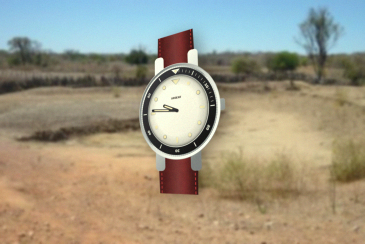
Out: {"hour": 9, "minute": 46}
